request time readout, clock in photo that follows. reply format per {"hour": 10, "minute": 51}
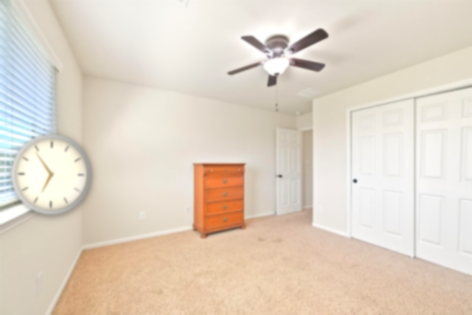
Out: {"hour": 6, "minute": 54}
